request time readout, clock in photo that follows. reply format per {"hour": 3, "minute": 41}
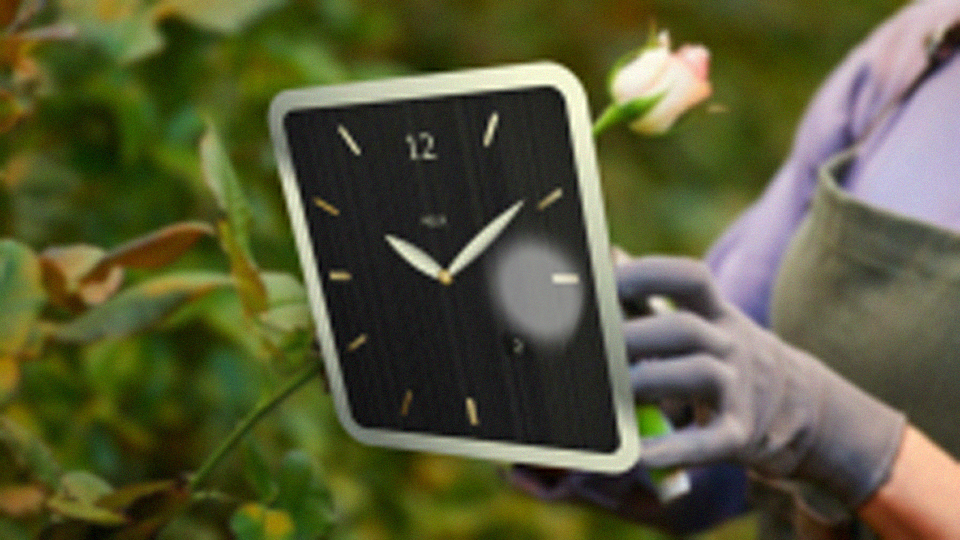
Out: {"hour": 10, "minute": 9}
